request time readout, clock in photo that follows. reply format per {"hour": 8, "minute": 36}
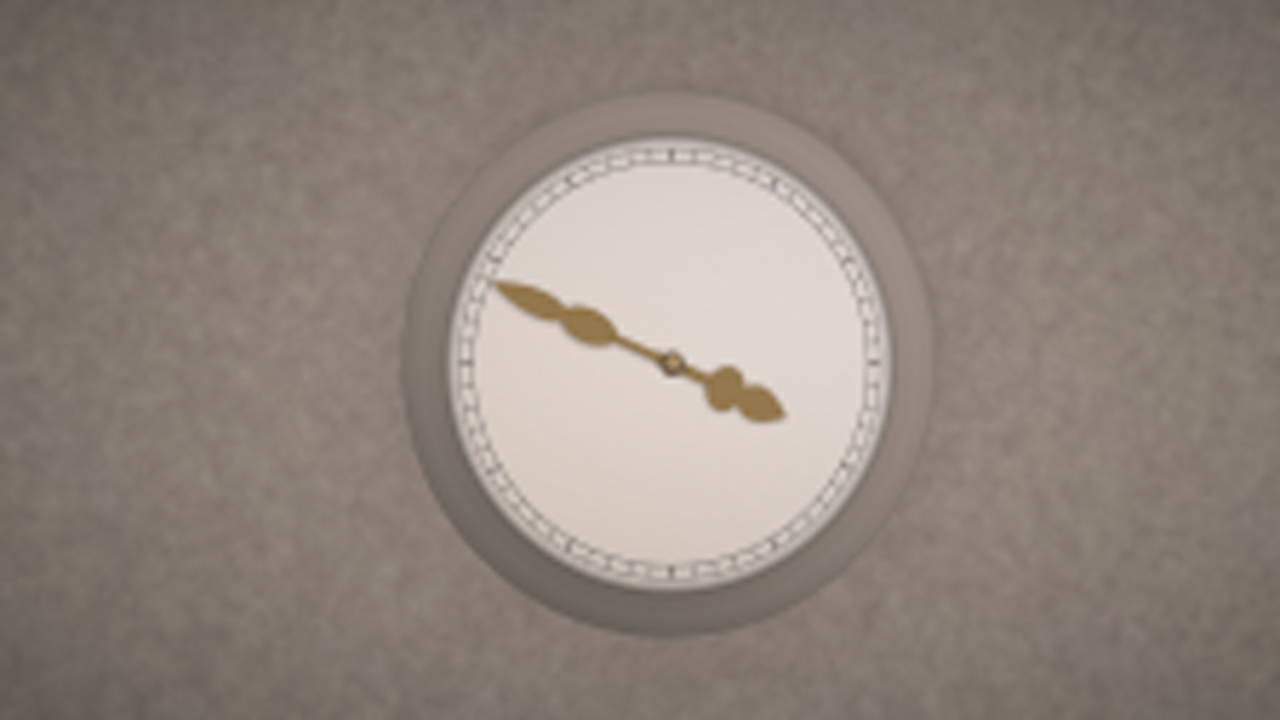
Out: {"hour": 3, "minute": 49}
